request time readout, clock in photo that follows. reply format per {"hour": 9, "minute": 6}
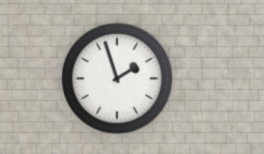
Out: {"hour": 1, "minute": 57}
